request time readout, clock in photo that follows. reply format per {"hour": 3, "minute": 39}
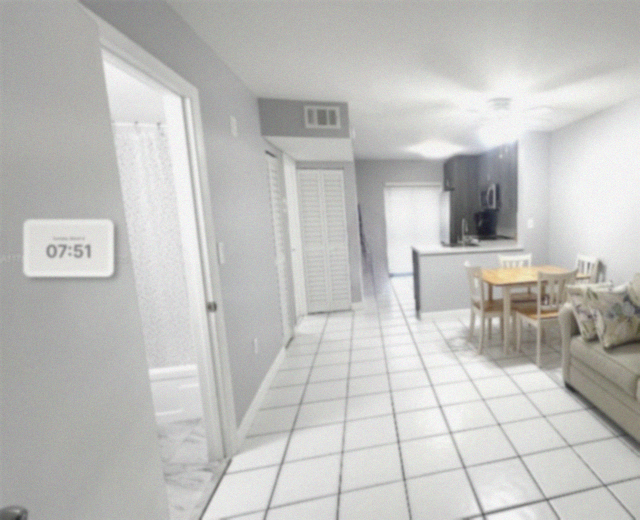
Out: {"hour": 7, "minute": 51}
